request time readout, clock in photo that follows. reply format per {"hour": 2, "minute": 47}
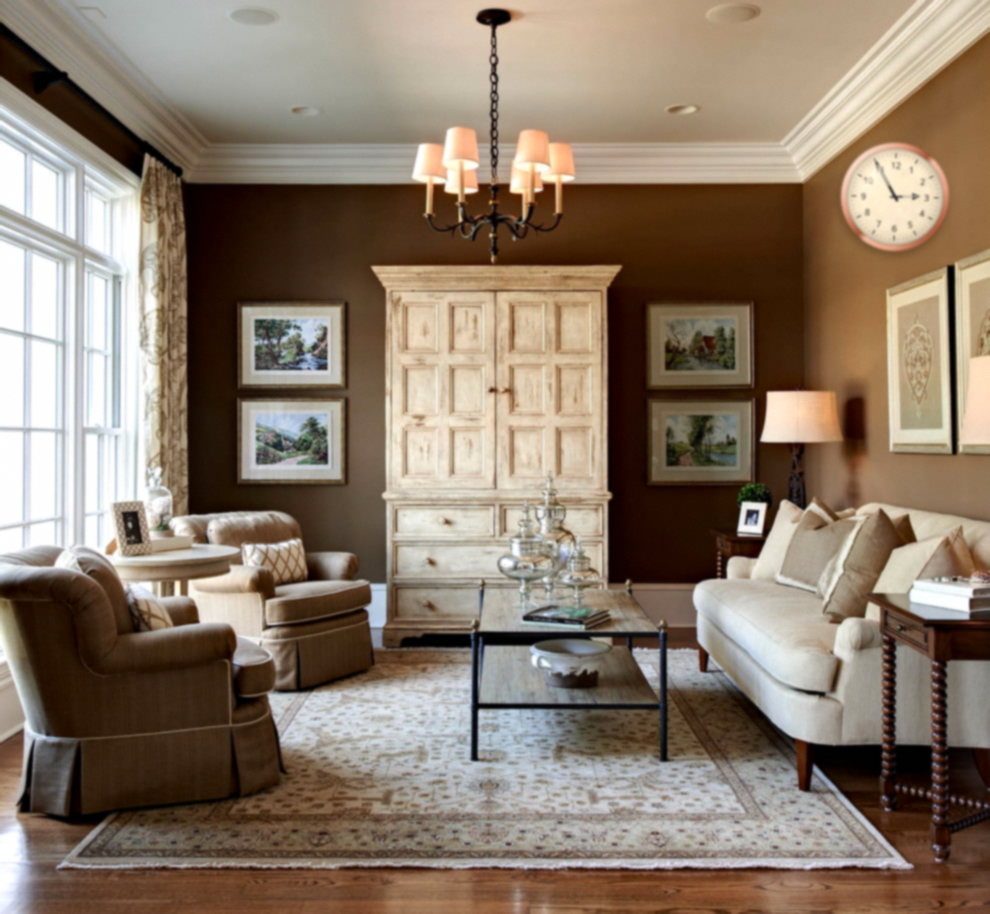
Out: {"hour": 2, "minute": 55}
